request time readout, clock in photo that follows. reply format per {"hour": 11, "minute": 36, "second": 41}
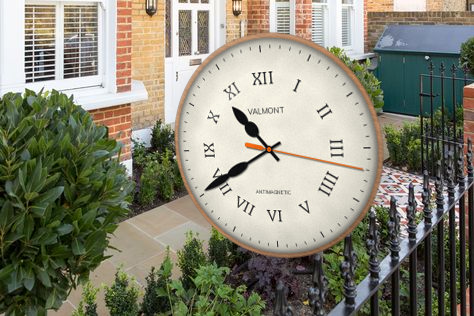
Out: {"hour": 10, "minute": 40, "second": 17}
